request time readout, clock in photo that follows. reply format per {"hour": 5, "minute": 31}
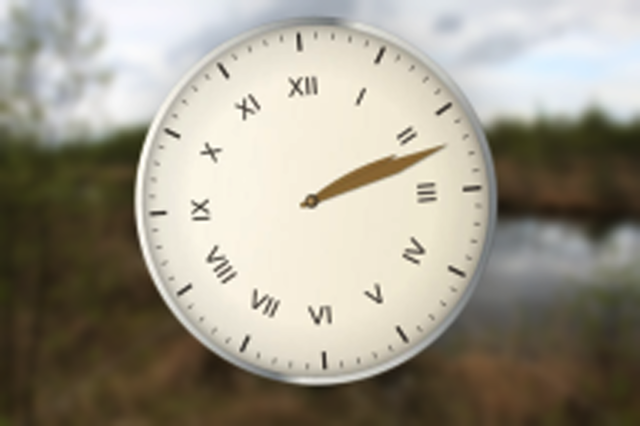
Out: {"hour": 2, "minute": 12}
